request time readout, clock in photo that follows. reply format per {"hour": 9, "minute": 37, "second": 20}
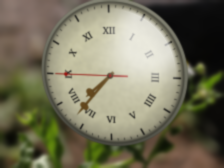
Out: {"hour": 7, "minute": 36, "second": 45}
